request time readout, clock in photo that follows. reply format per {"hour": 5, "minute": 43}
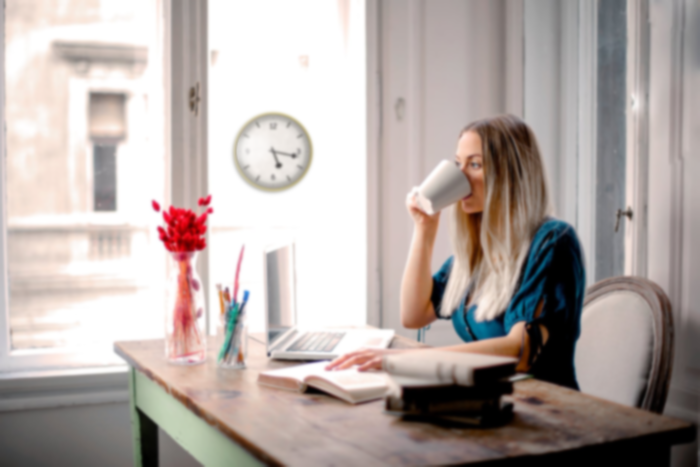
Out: {"hour": 5, "minute": 17}
